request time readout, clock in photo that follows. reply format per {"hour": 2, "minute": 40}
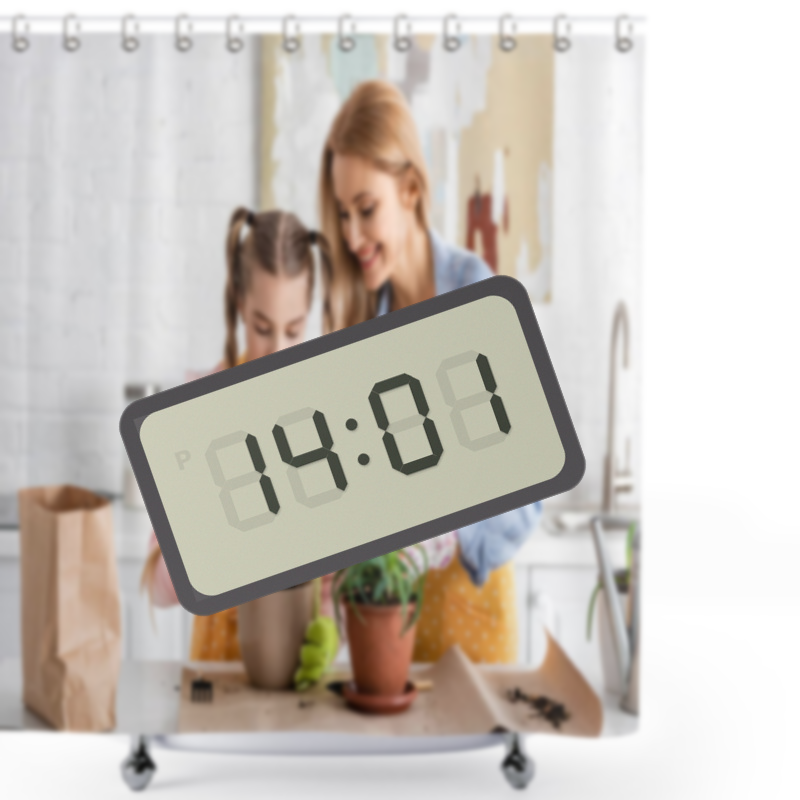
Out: {"hour": 14, "minute": 1}
